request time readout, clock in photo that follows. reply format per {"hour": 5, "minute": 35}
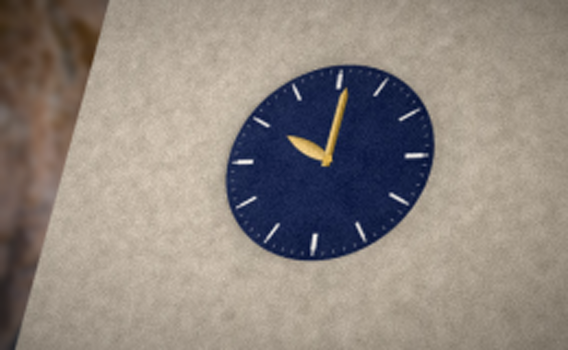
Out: {"hour": 10, "minute": 1}
